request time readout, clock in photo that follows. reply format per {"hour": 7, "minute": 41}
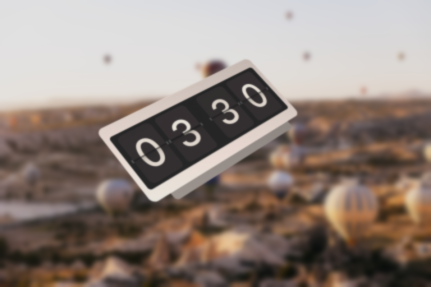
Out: {"hour": 3, "minute": 30}
